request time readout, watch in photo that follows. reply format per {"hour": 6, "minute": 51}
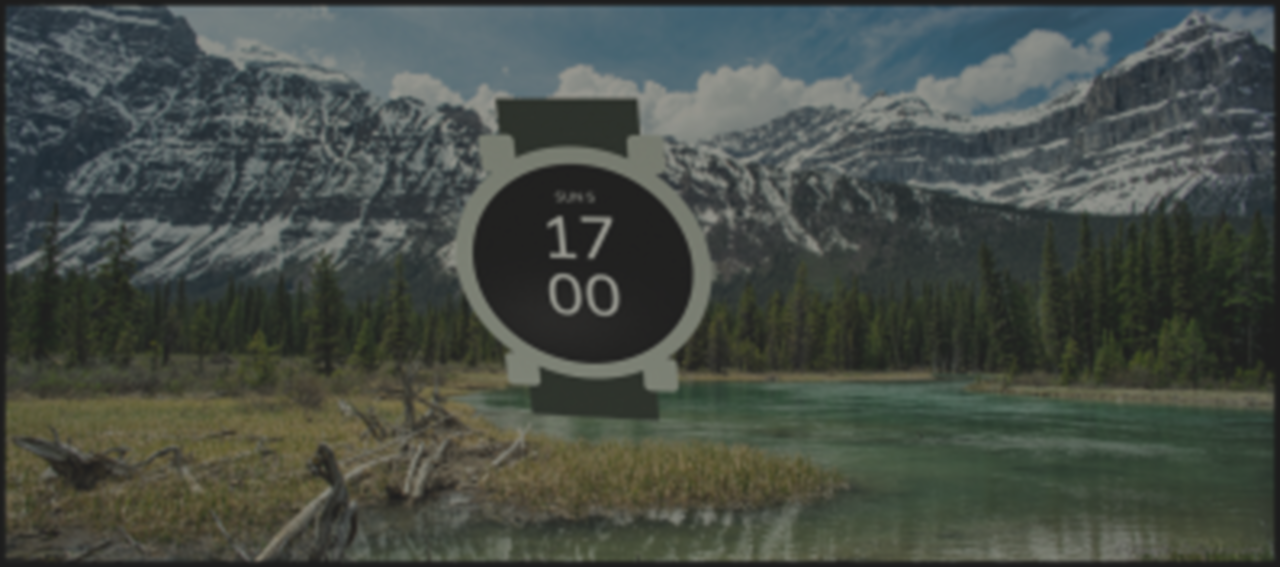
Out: {"hour": 17, "minute": 0}
